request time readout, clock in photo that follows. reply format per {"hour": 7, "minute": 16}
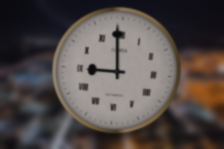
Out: {"hour": 8, "minute": 59}
